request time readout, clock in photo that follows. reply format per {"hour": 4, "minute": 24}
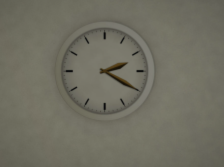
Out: {"hour": 2, "minute": 20}
